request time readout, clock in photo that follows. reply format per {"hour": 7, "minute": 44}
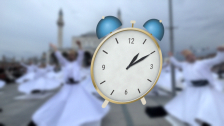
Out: {"hour": 1, "minute": 10}
